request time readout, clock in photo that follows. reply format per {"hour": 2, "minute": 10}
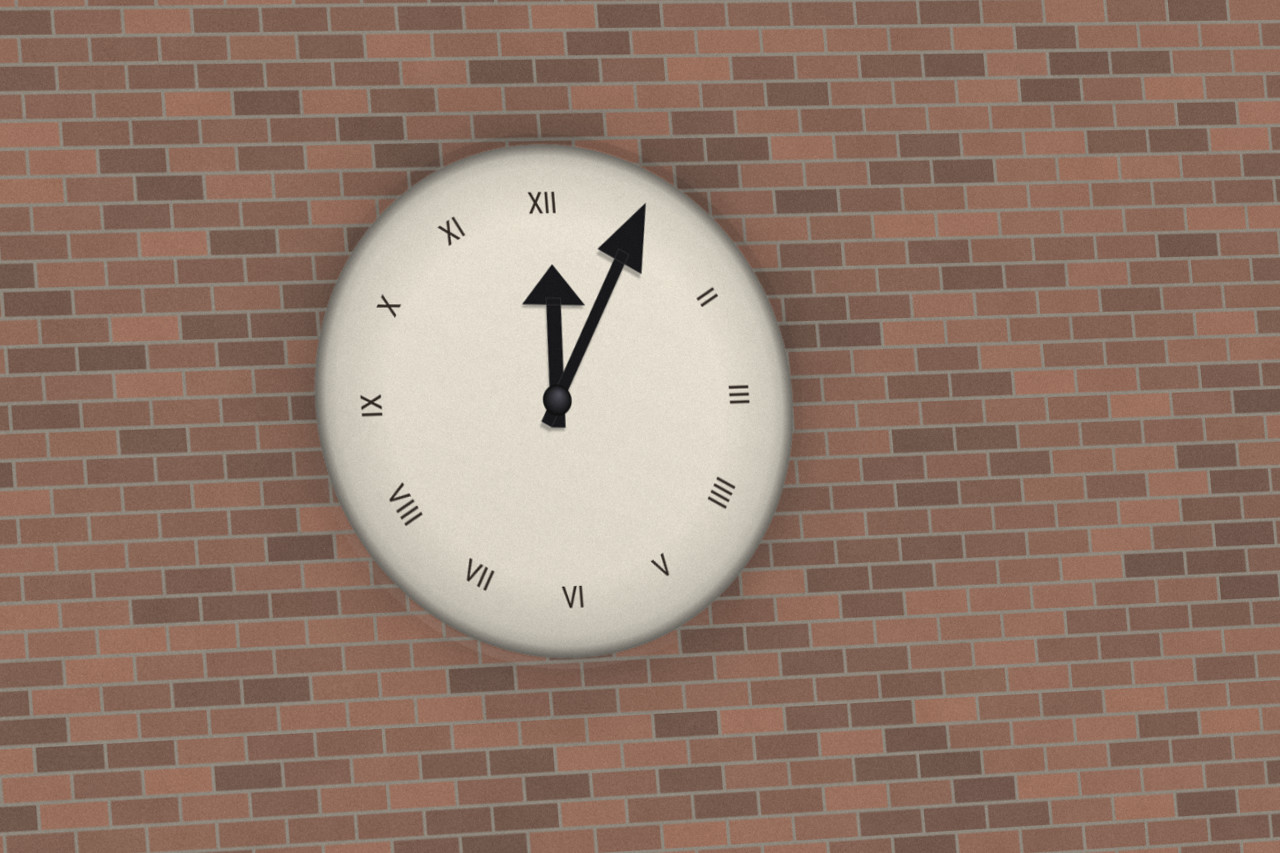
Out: {"hour": 12, "minute": 5}
